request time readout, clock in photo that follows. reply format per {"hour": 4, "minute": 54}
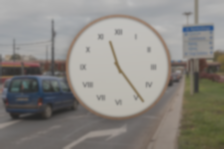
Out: {"hour": 11, "minute": 24}
